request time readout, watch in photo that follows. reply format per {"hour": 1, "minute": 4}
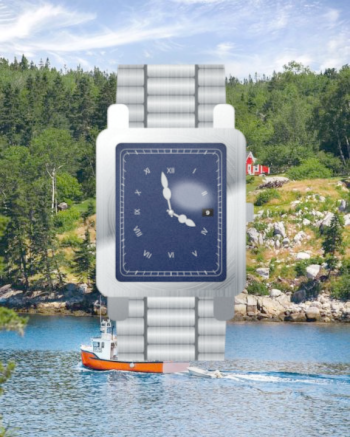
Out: {"hour": 3, "minute": 58}
